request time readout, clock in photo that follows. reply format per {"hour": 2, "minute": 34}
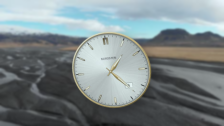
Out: {"hour": 1, "minute": 23}
